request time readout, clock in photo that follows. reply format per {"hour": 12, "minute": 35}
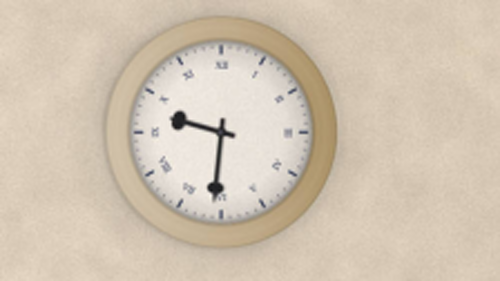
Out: {"hour": 9, "minute": 31}
